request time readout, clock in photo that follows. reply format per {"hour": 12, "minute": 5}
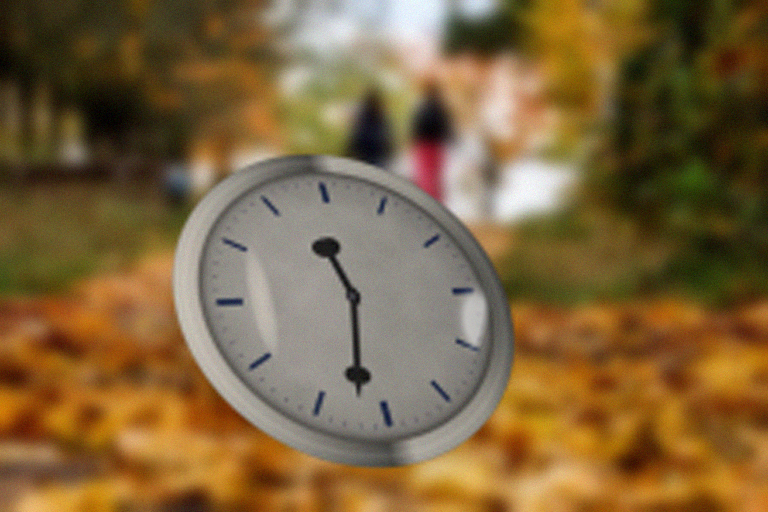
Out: {"hour": 11, "minute": 32}
